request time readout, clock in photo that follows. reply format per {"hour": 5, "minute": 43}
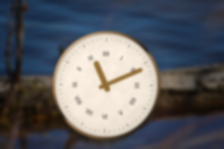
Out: {"hour": 11, "minute": 11}
